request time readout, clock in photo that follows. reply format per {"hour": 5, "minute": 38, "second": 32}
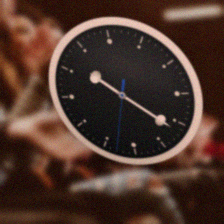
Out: {"hour": 10, "minute": 21, "second": 33}
